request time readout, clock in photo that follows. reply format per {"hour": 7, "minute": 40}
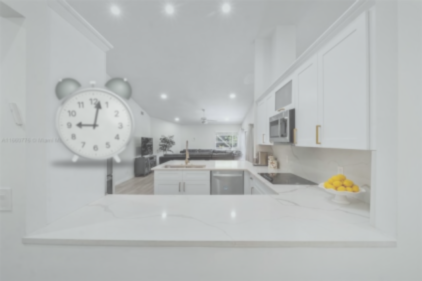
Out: {"hour": 9, "minute": 2}
